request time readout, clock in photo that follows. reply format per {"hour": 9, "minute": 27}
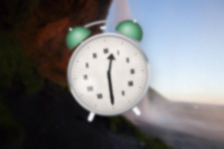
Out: {"hour": 12, "minute": 30}
